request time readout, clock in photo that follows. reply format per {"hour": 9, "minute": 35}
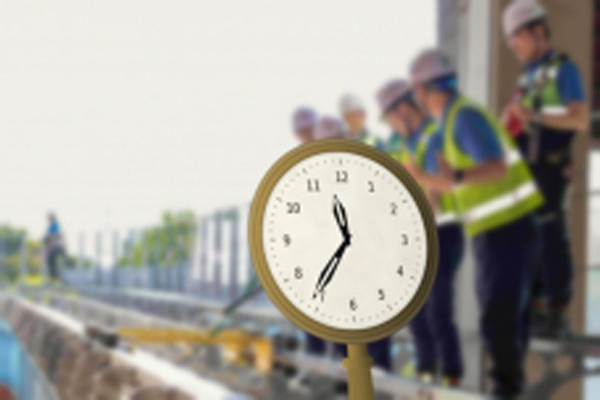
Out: {"hour": 11, "minute": 36}
